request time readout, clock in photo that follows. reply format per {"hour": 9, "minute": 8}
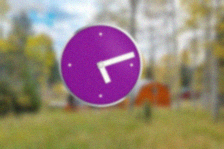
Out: {"hour": 5, "minute": 12}
